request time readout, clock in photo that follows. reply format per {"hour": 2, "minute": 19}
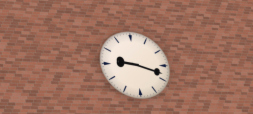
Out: {"hour": 9, "minute": 18}
